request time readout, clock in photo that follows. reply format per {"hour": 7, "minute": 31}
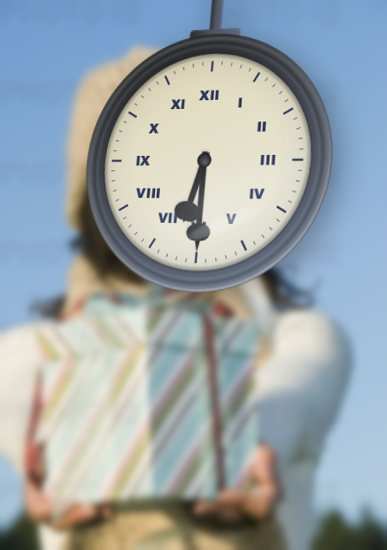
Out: {"hour": 6, "minute": 30}
